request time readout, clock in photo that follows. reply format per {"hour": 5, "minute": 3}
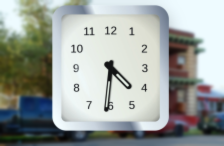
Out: {"hour": 4, "minute": 31}
